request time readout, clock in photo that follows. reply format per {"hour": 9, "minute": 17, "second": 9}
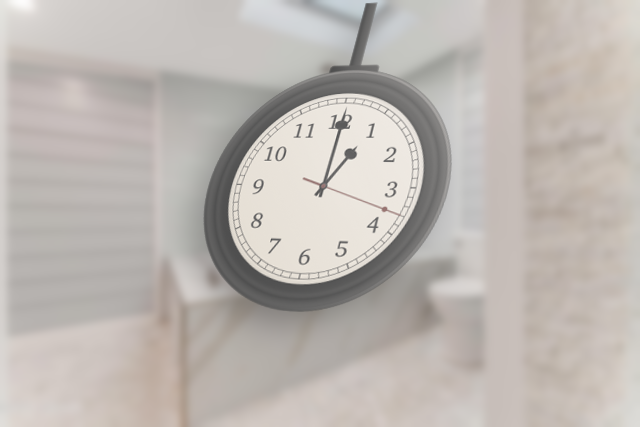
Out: {"hour": 1, "minute": 0, "second": 18}
